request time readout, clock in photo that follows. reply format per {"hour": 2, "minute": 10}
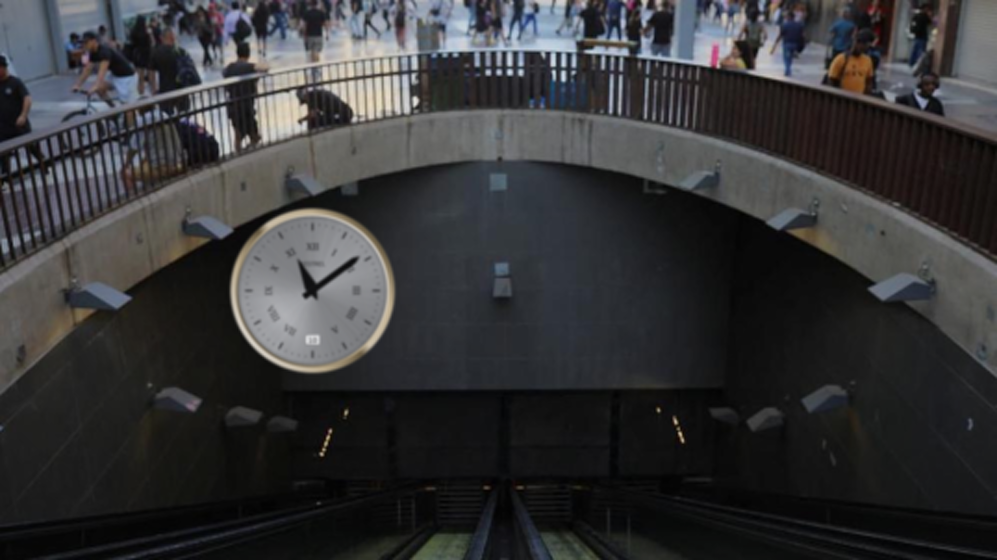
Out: {"hour": 11, "minute": 9}
